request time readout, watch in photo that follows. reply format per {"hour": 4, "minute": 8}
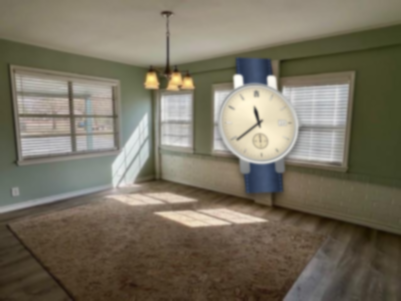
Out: {"hour": 11, "minute": 39}
